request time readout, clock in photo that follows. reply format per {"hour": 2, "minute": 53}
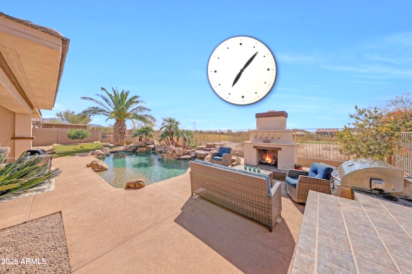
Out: {"hour": 7, "minute": 7}
